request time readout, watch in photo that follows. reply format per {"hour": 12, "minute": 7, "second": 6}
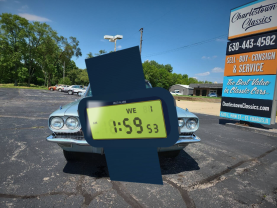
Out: {"hour": 1, "minute": 59, "second": 53}
